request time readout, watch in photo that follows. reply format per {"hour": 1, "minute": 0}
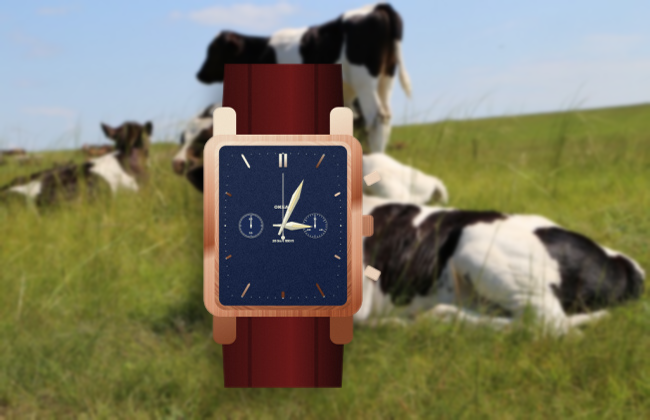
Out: {"hour": 3, "minute": 4}
